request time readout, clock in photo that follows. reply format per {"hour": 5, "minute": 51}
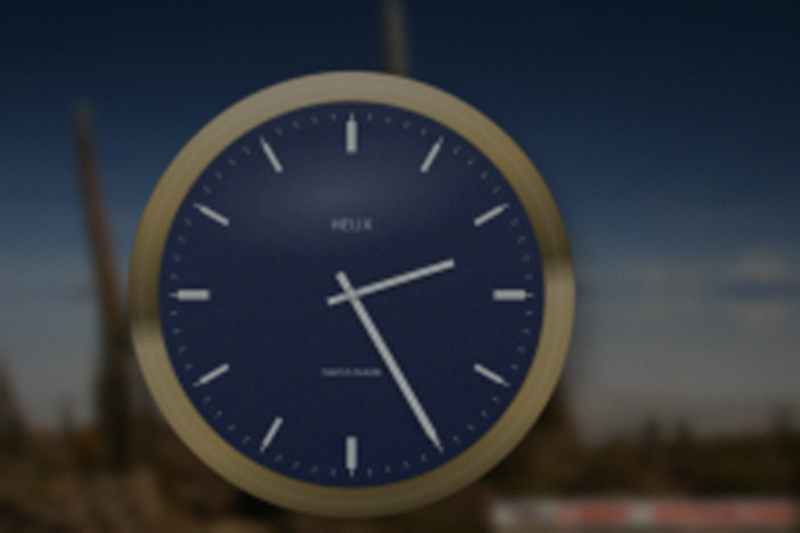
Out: {"hour": 2, "minute": 25}
